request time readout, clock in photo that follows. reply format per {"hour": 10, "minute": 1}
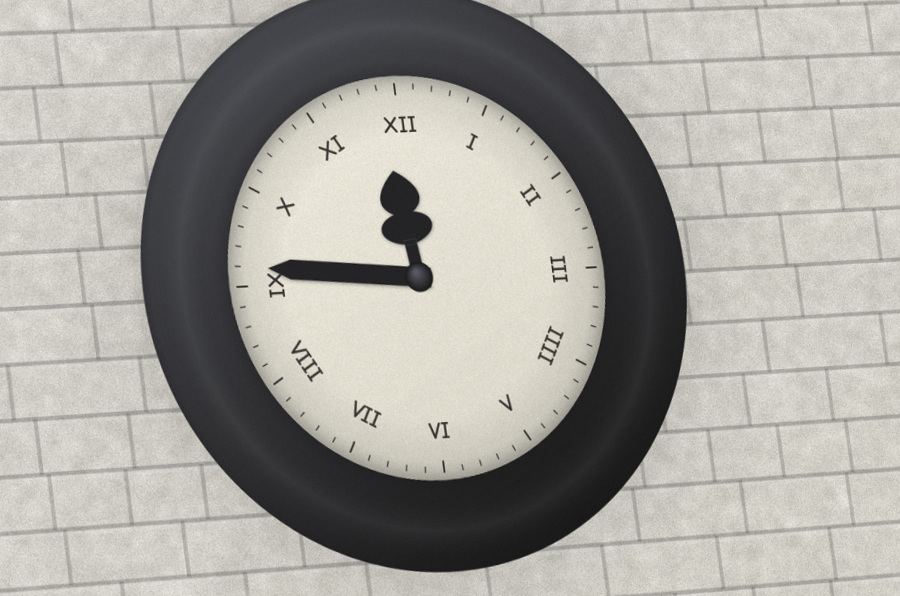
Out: {"hour": 11, "minute": 46}
